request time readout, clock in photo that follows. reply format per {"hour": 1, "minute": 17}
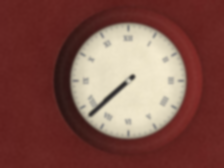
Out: {"hour": 7, "minute": 38}
